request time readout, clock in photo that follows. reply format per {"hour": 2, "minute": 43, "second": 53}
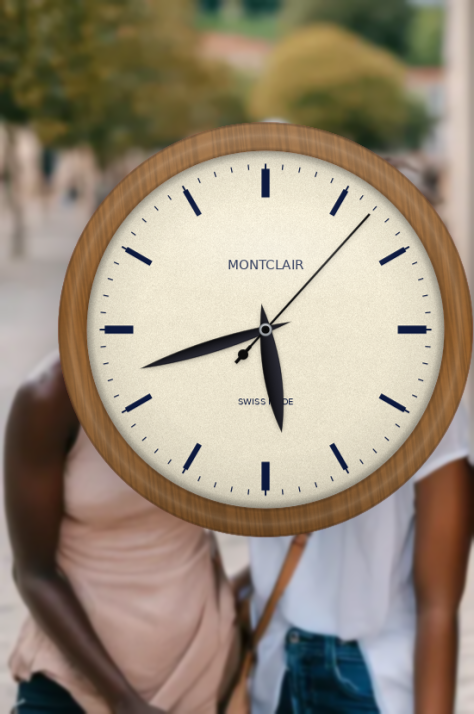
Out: {"hour": 5, "minute": 42, "second": 7}
